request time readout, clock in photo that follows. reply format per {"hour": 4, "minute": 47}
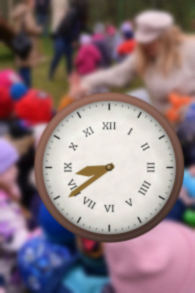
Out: {"hour": 8, "minute": 39}
